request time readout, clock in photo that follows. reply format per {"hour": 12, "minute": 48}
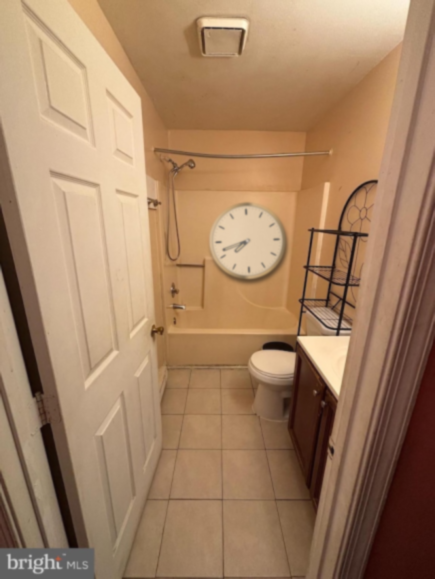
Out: {"hour": 7, "minute": 42}
